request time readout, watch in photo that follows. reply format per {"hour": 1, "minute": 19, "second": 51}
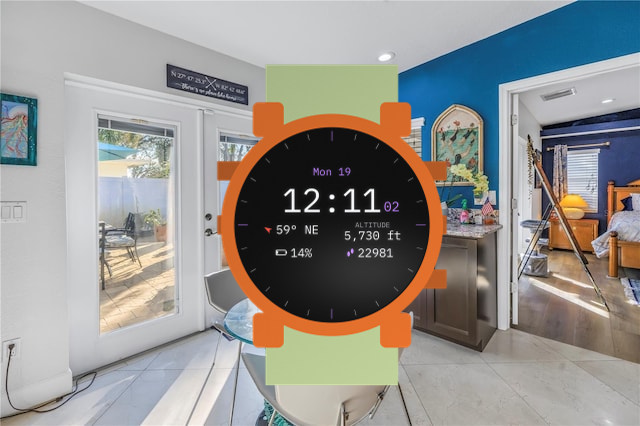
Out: {"hour": 12, "minute": 11, "second": 2}
